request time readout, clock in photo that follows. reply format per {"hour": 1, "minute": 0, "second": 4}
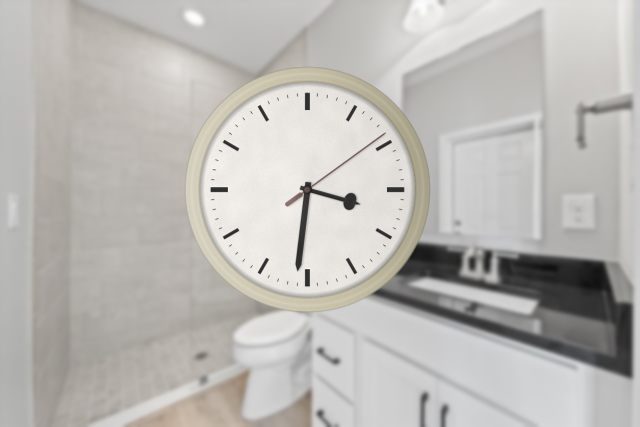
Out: {"hour": 3, "minute": 31, "second": 9}
